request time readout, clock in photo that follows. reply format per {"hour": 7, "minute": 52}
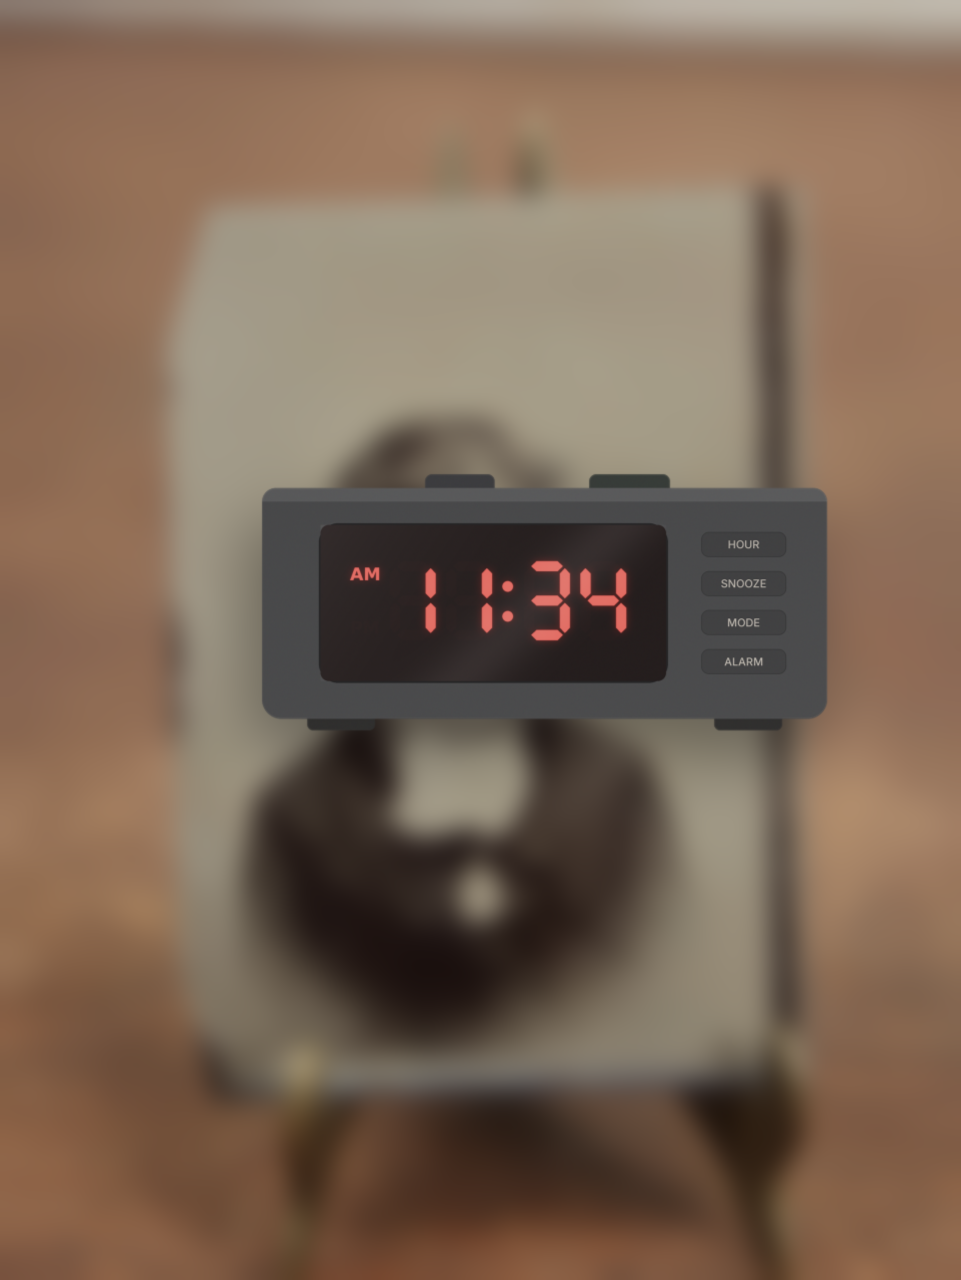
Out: {"hour": 11, "minute": 34}
